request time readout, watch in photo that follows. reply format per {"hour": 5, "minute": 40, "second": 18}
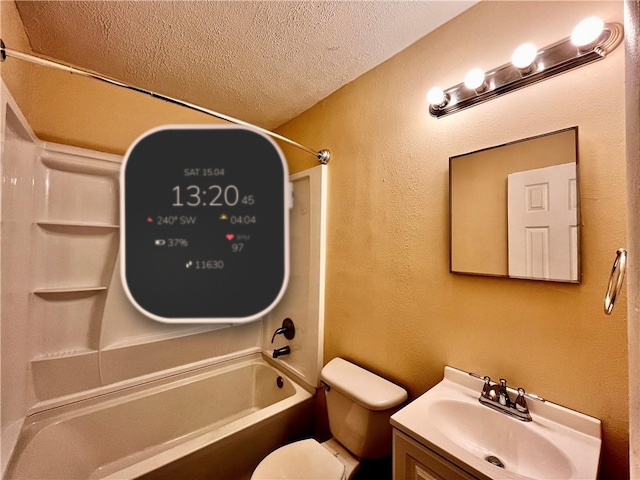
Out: {"hour": 13, "minute": 20, "second": 45}
